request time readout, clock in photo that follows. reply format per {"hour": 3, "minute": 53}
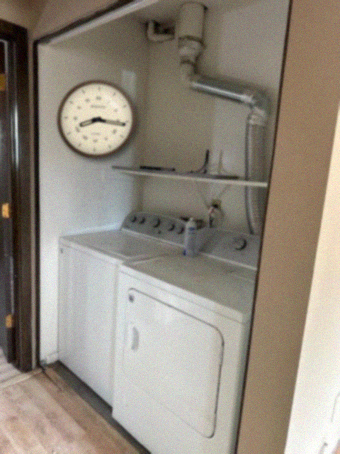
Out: {"hour": 8, "minute": 16}
